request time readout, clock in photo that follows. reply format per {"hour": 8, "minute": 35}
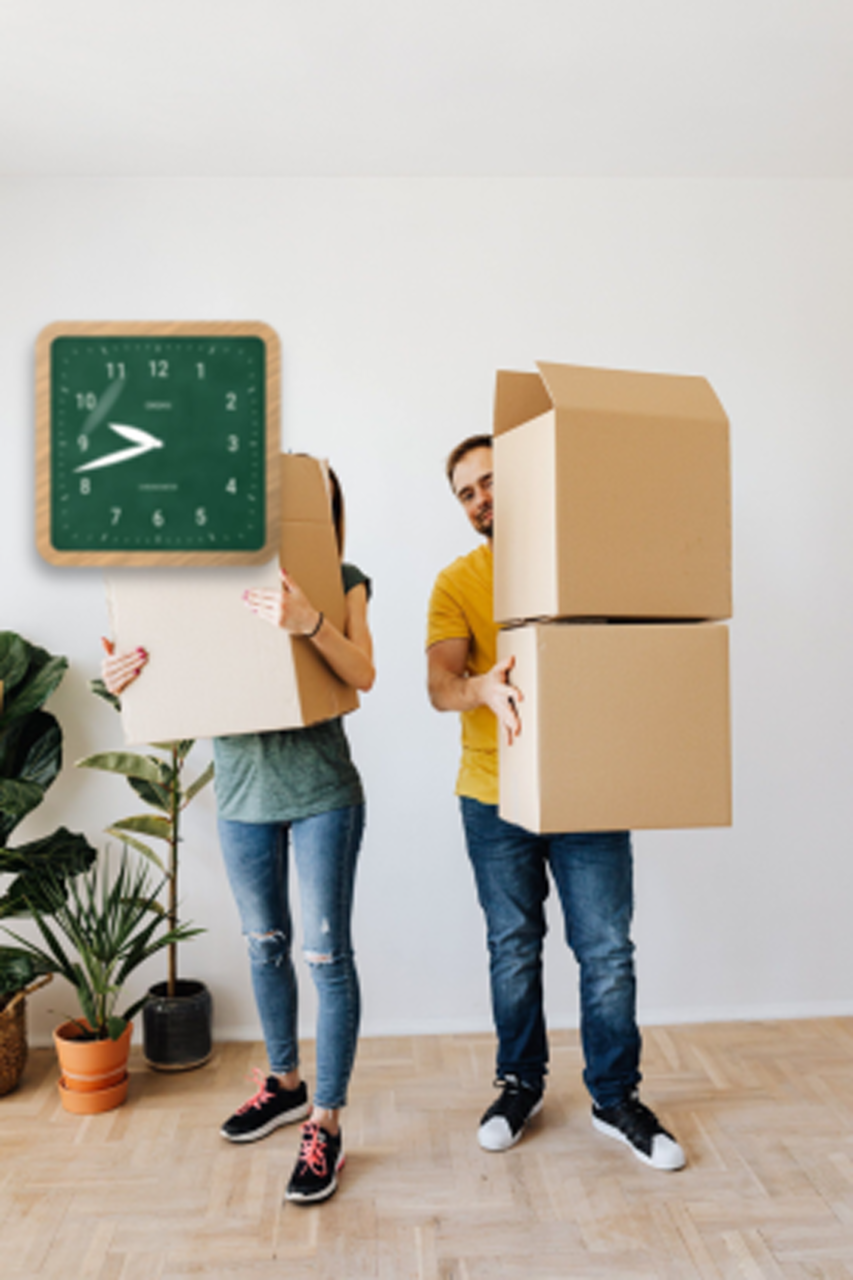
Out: {"hour": 9, "minute": 42}
